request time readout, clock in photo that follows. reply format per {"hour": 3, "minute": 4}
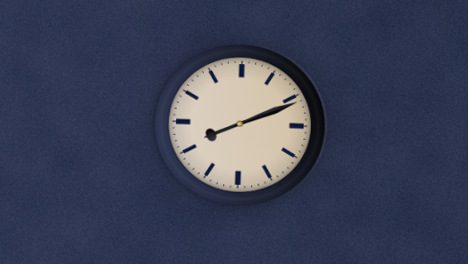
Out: {"hour": 8, "minute": 11}
